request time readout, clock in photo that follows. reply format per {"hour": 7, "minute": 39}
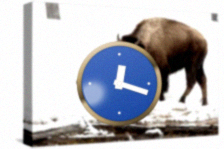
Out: {"hour": 12, "minute": 18}
